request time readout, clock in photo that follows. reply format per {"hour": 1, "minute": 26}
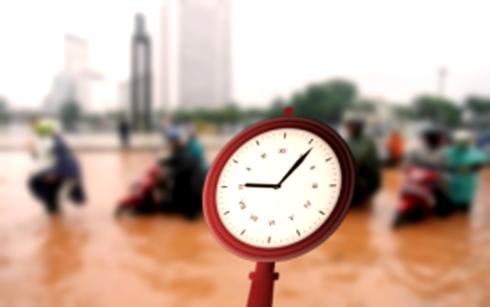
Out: {"hour": 9, "minute": 6}
